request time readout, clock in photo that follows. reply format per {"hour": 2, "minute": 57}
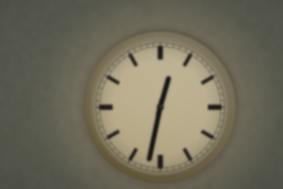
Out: {"hour": 12, "minute": 32}
